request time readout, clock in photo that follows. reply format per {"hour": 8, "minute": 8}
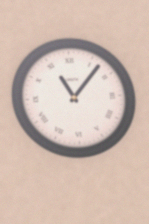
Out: {"hour": 11, "minute": 7}
